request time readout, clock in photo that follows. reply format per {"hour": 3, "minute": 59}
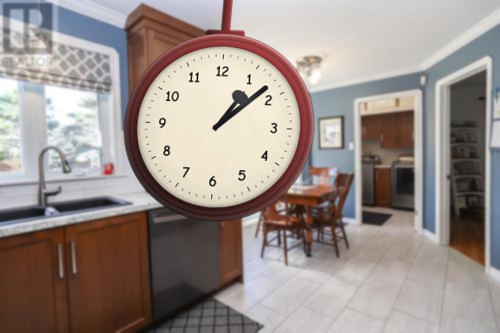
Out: {"hour": 1, "minute": 8}
